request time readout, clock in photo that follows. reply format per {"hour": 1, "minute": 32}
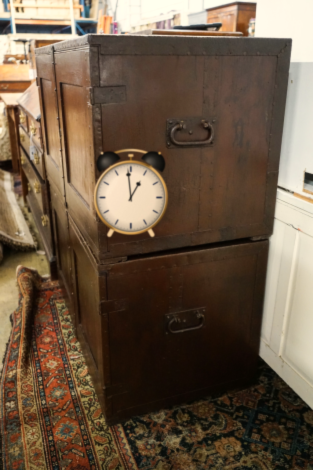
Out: {"hour": 12, "minute": 59}
